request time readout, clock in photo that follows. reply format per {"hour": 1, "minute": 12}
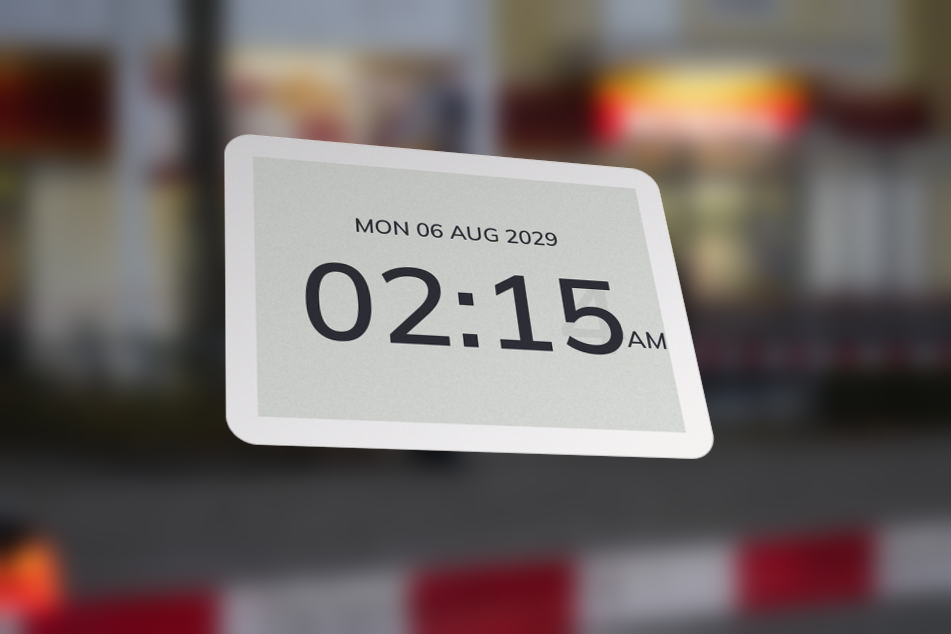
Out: {"hour": 2, "minute": 15}
